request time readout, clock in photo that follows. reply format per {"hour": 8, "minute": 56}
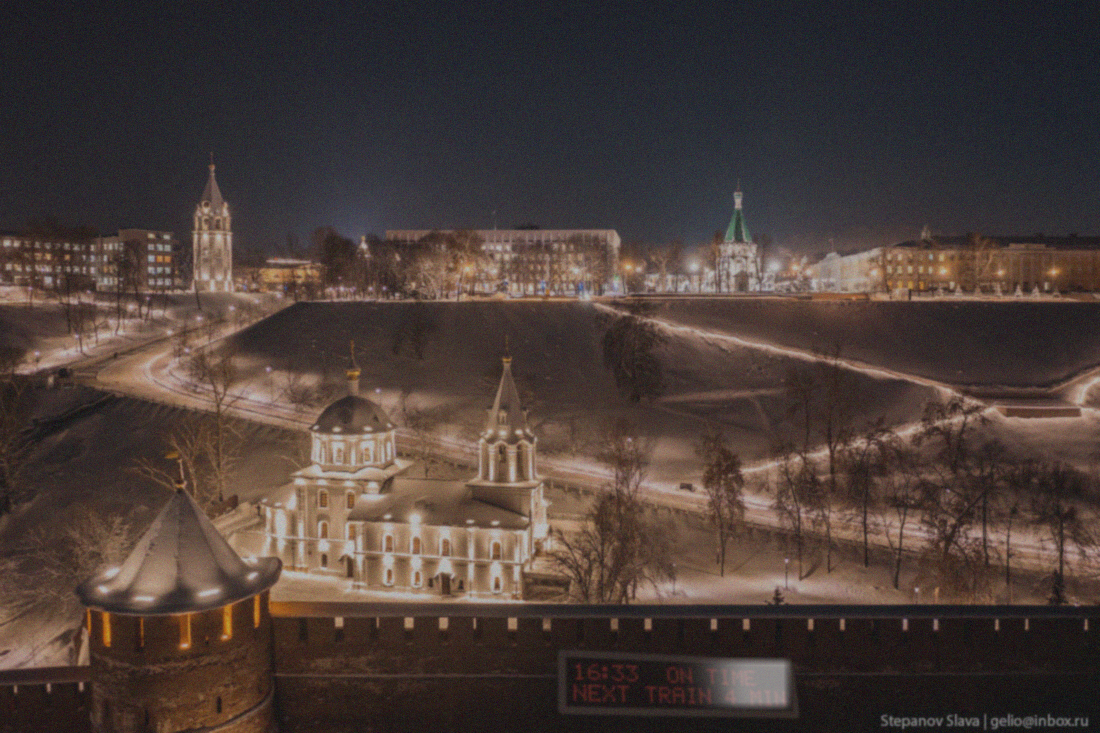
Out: {"hour": 16, "minute": 33}
